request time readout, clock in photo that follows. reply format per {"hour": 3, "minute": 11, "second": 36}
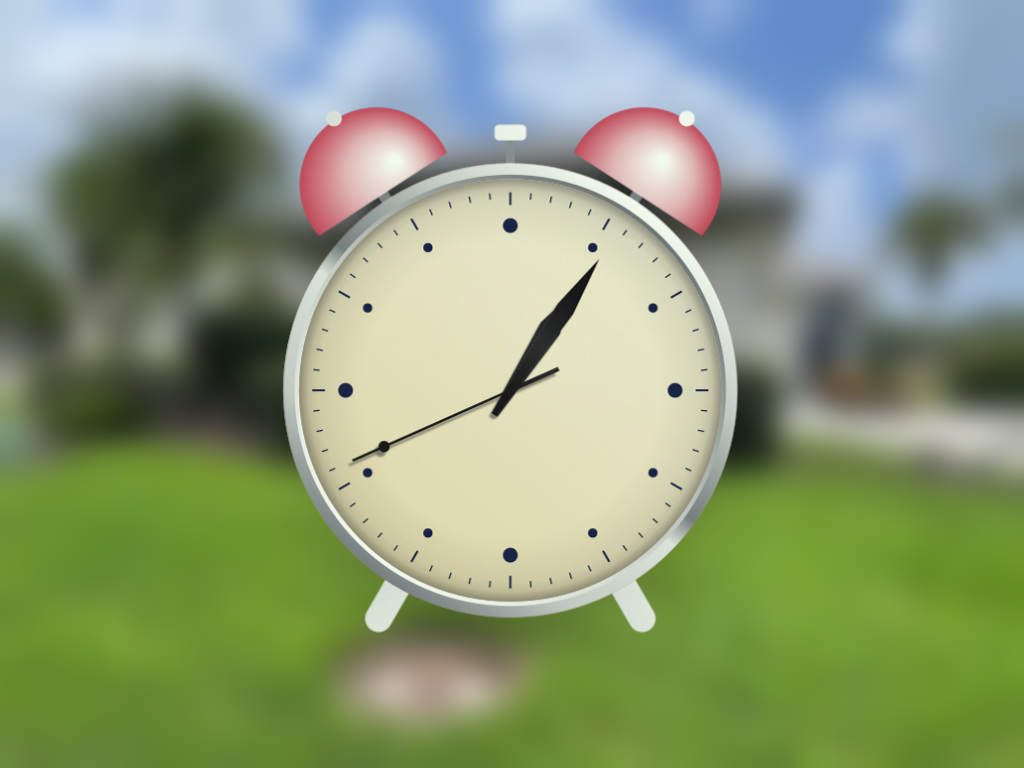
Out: {"hour": 1, "minute": 5, "second": 41}
